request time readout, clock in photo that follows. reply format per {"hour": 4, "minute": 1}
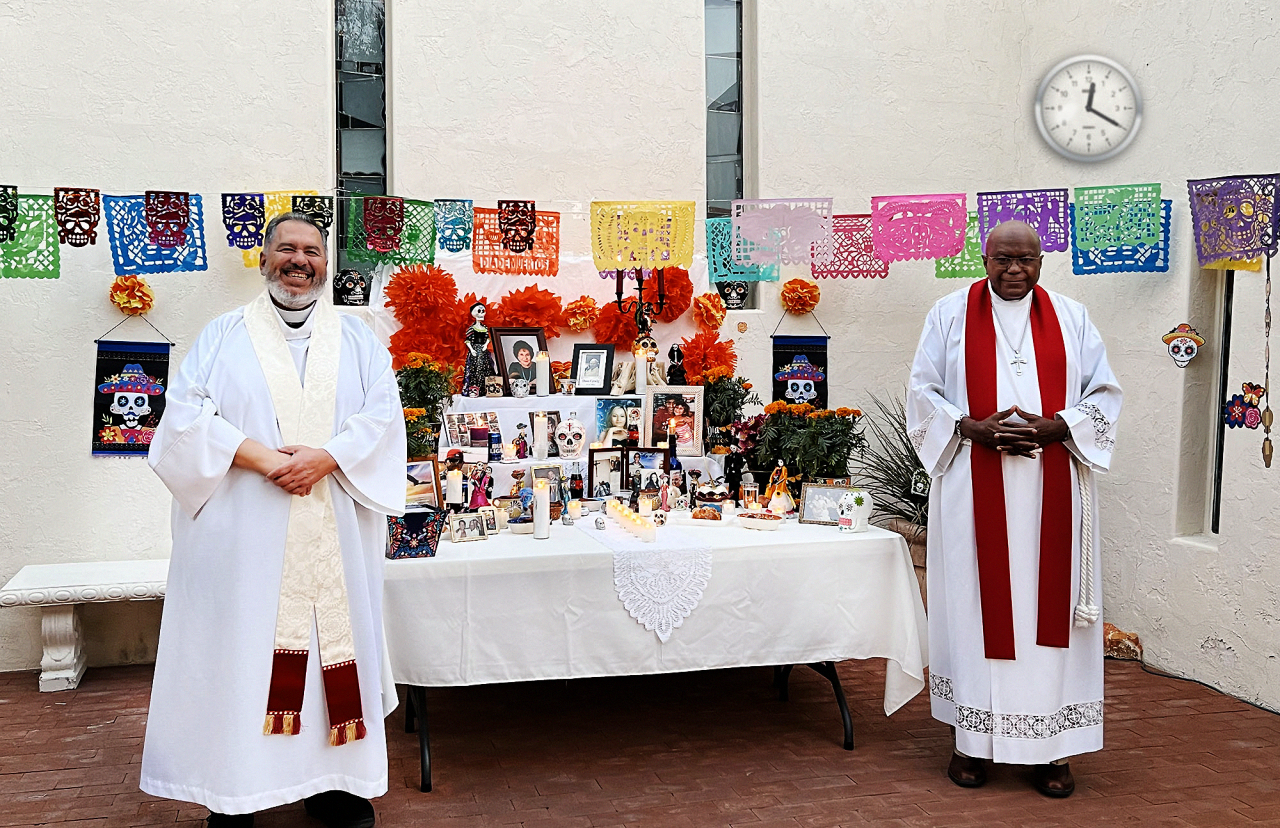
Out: {"hour": 12, "minute": 20}
